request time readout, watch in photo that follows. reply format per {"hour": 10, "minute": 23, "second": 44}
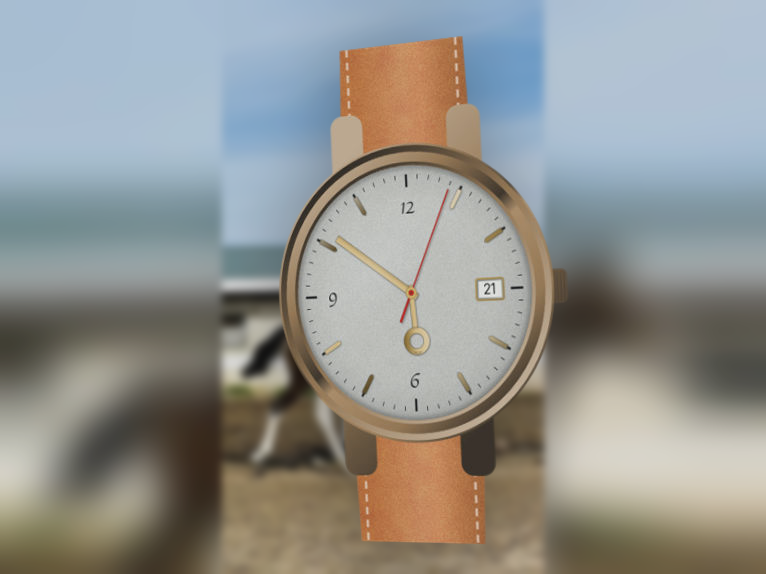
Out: {"hour": 5, "minute": 51, "second": 4}
